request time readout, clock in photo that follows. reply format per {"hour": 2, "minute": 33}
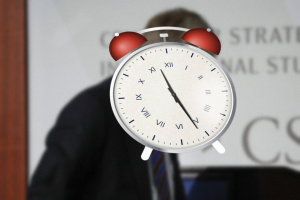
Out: {"hour": 11, "minute": 26}
